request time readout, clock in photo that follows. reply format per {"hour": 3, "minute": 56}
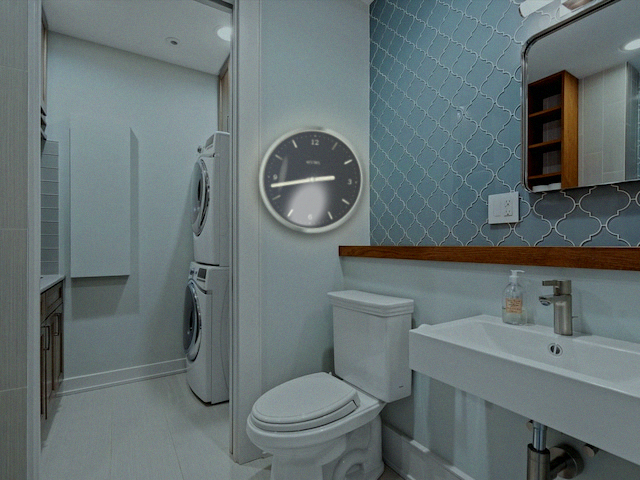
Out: {"hour": 2, "minute": 43}
